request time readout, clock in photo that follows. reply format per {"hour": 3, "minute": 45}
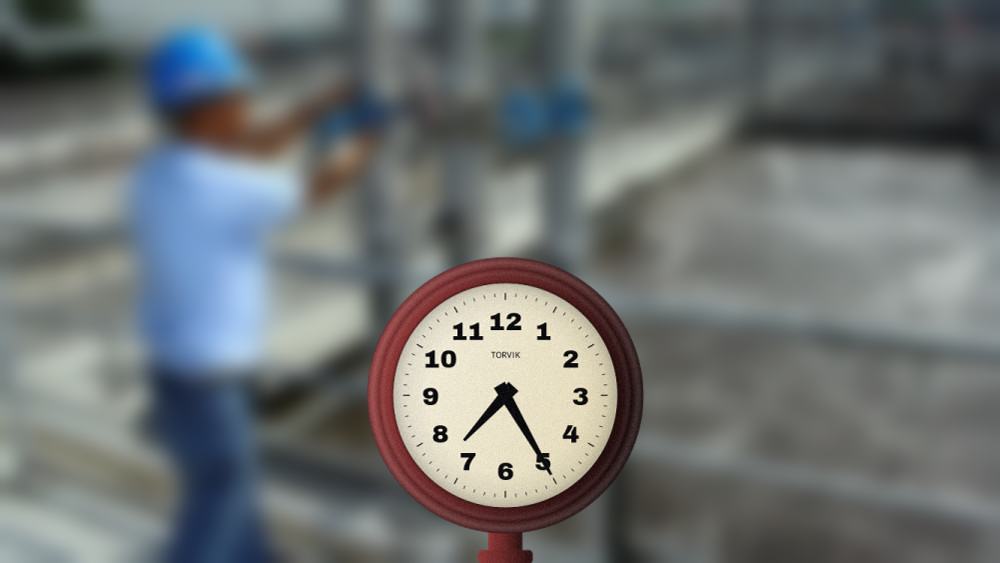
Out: {"hour": 7, "minute": 25}
